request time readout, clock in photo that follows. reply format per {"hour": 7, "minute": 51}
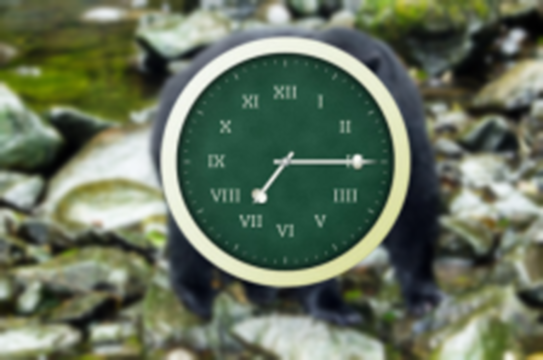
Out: {"hour": 7, "minute": 15}
